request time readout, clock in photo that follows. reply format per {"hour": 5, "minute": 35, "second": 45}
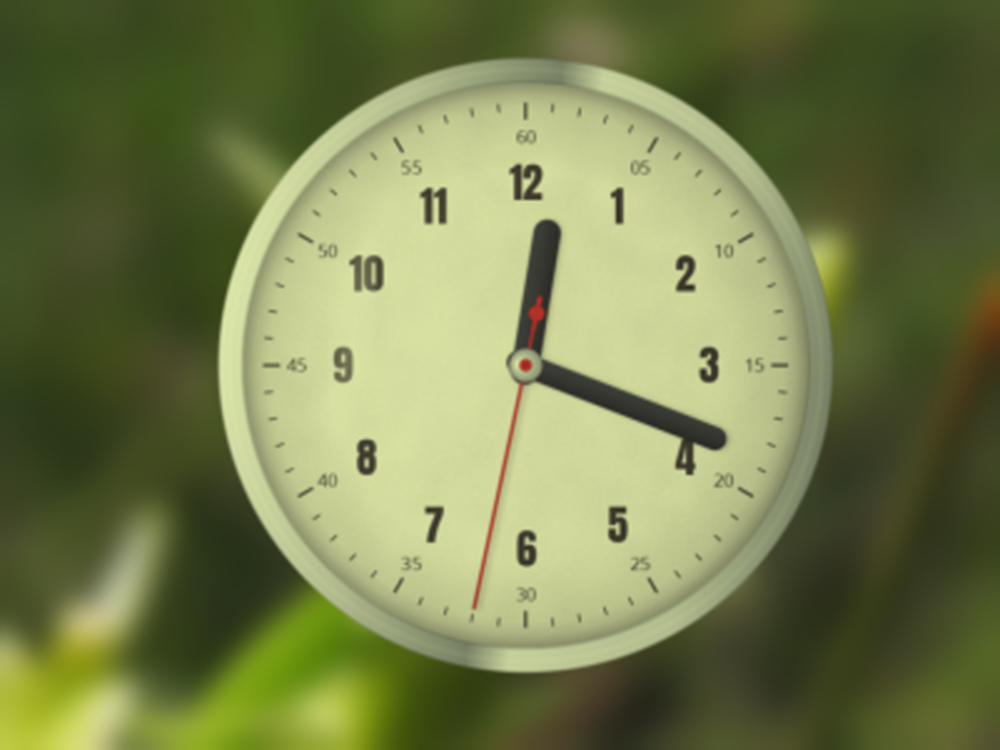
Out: {"hour": 12, "minute": 18, "second": 32}
